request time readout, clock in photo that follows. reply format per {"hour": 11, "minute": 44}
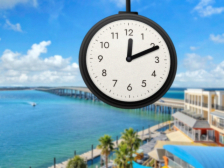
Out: {"hour": 12, "minute": 11}
